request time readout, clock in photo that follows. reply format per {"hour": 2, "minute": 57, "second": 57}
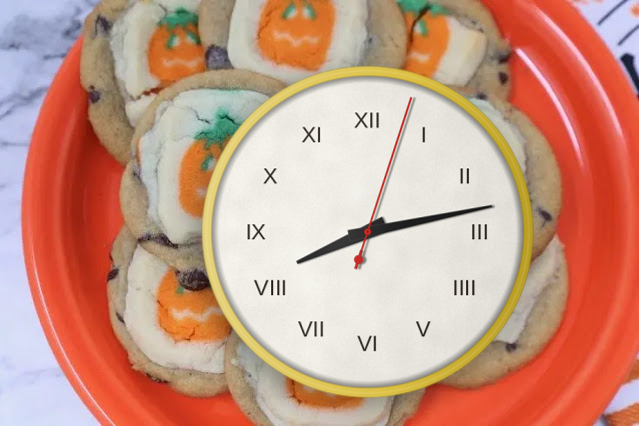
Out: {"hour": 8, "minute": 13, "second": 3}
